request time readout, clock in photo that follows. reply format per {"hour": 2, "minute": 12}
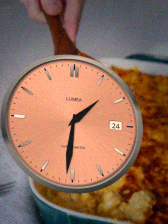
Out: {"hour": 1, "minute": 31}
